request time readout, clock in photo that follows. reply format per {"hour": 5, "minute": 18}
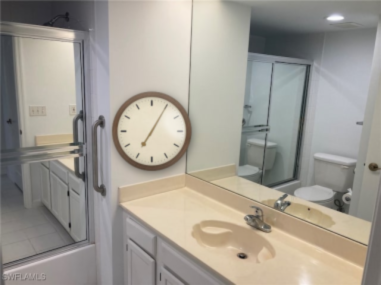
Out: {"hour": 7, "minute": 5}
